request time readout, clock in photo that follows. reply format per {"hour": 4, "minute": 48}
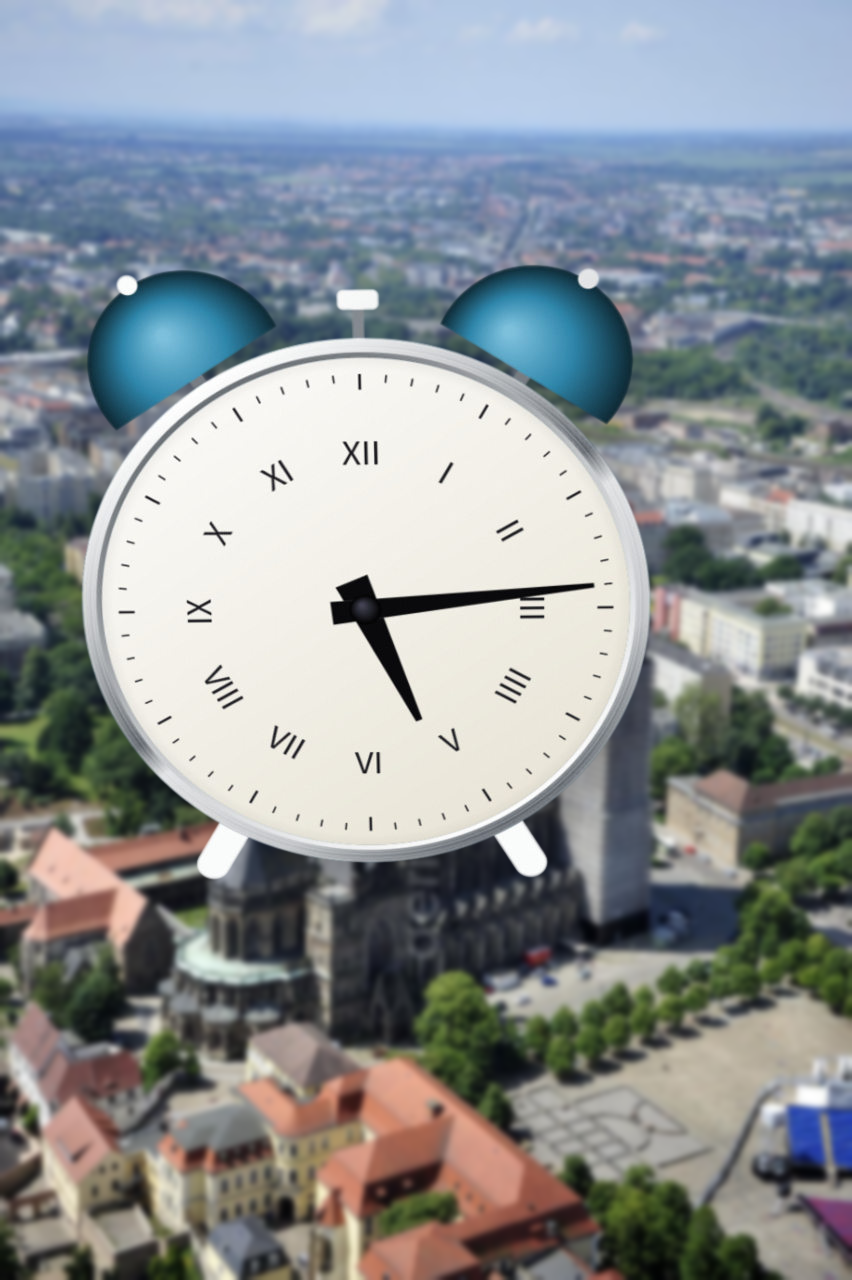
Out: {"hour": 5, "minute": 14}
